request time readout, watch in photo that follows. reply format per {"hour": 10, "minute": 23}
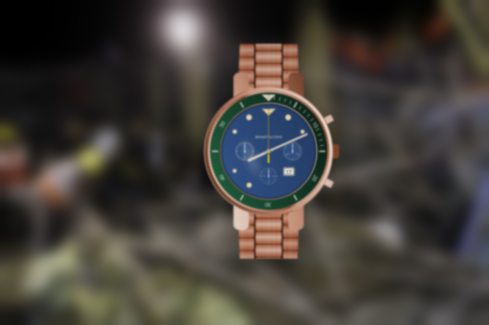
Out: {"hour": 8, "minute": 11}
